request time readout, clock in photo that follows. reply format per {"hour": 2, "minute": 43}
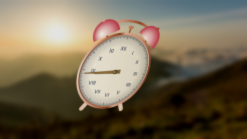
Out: {"hour": 8, "minute": 44}
